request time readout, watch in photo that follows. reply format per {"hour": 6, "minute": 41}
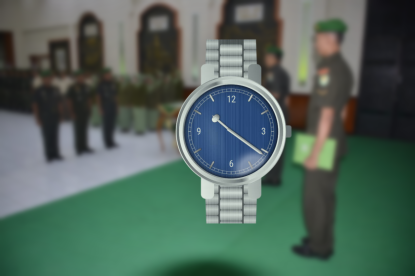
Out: {"hour": 10, "minute": 21}
